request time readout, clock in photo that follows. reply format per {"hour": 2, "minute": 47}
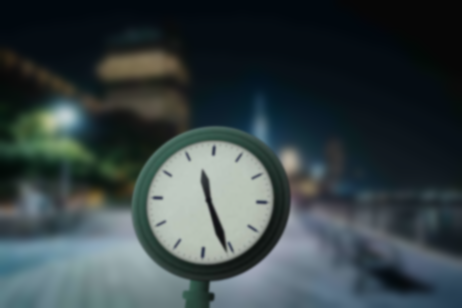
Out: {"hour": 11, "minute": 26}
